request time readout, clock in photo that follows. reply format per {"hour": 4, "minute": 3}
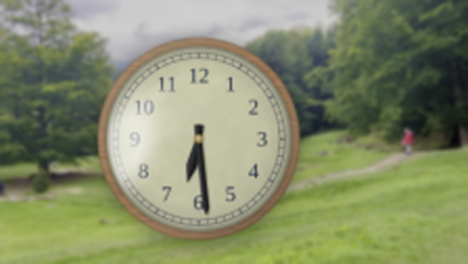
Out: {"hour": 6, "minute": 29}
